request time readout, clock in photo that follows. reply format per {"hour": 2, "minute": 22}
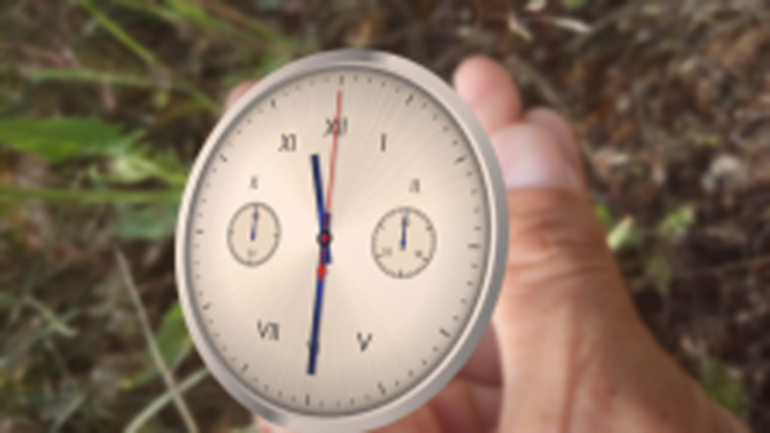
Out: {"hour": 11, "minute": 30}
